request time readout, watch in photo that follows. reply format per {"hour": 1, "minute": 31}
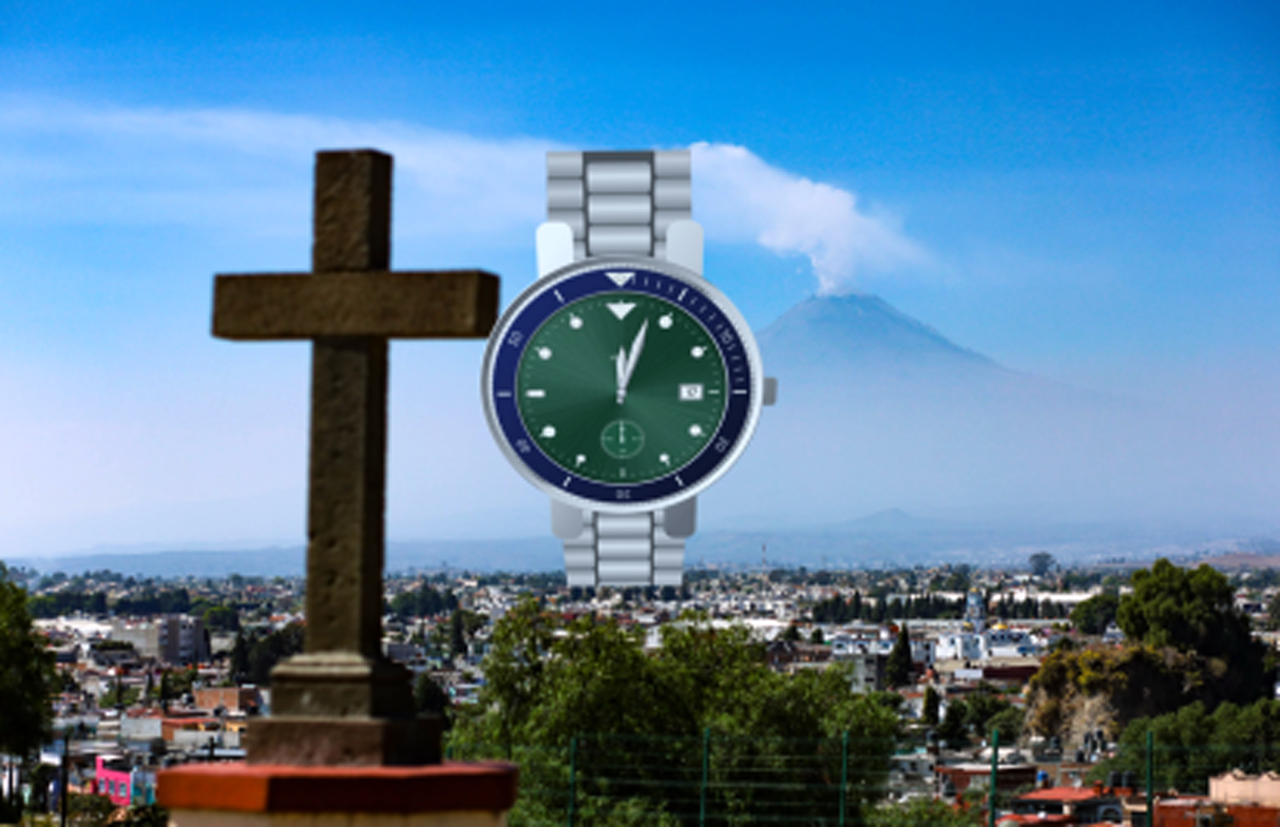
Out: {"hour": 12, "minute": 3}
